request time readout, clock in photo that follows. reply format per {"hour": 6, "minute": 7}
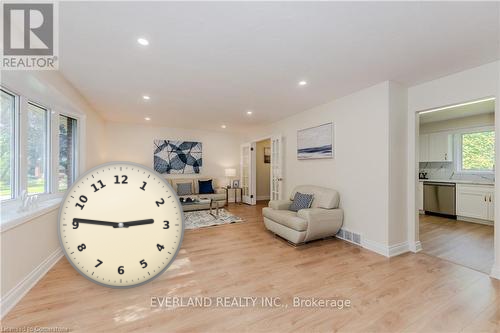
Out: {"hour": 2, "minute": 46}
